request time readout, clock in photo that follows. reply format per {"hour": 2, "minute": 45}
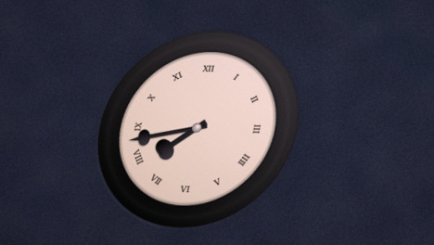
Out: {"hour": 7, "minute": 43}
